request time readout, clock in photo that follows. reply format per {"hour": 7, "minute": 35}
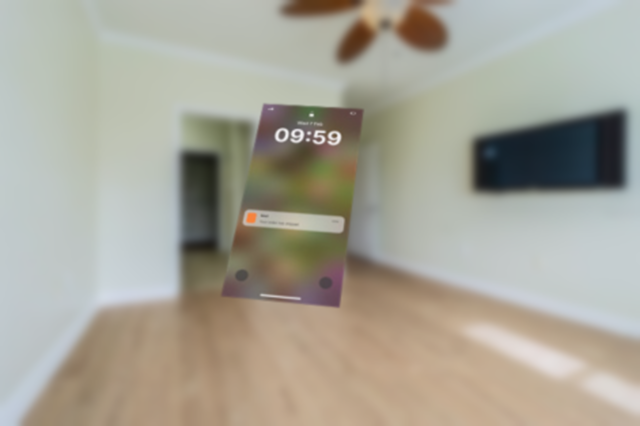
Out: {"hour": 9, "minute": 59}
